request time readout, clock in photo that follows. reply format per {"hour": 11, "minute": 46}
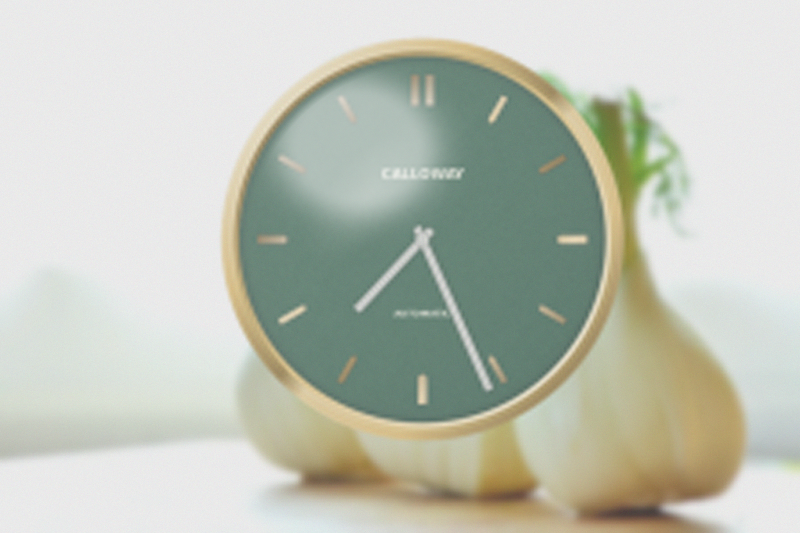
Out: {"hour": 7, "minute": 26}
